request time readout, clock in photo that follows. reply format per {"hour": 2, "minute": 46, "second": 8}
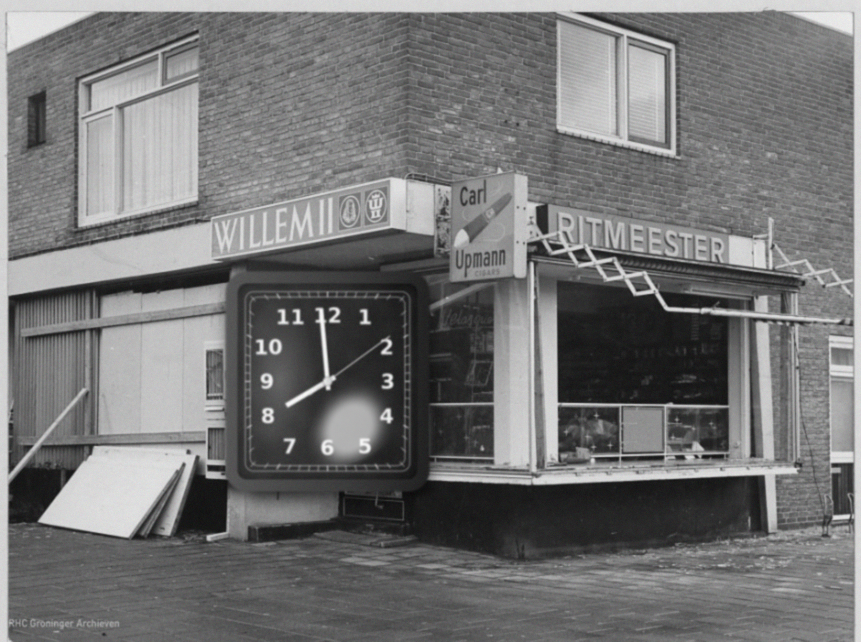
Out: {"hour": 7, "minute": 59, "second": 9}
